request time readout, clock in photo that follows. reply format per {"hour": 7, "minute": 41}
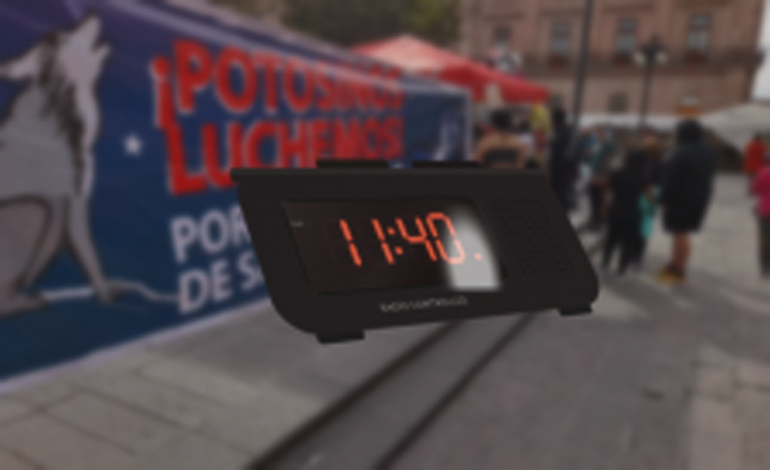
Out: {"hour": 11, "minute": 40}
